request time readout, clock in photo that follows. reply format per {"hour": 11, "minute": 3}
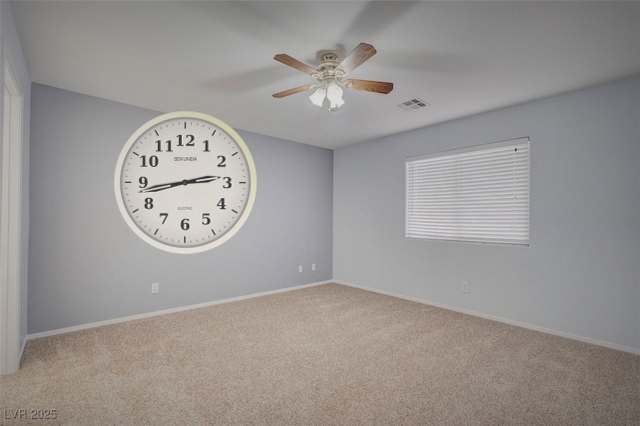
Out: {"hour": 2, "minute": 43}
